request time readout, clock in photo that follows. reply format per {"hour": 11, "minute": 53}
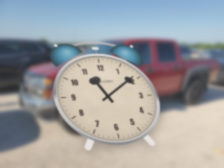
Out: {"hour": 11, "minute": 9}
